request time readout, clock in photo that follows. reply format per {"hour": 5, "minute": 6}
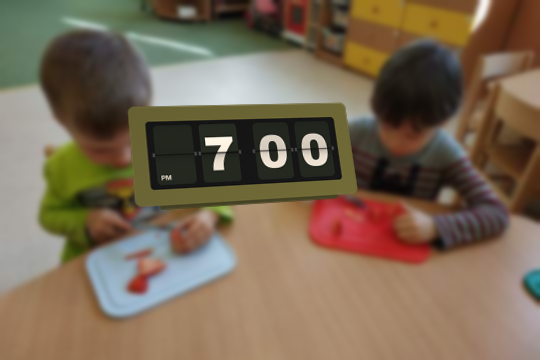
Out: {"hour": 7, "minute": 0}
